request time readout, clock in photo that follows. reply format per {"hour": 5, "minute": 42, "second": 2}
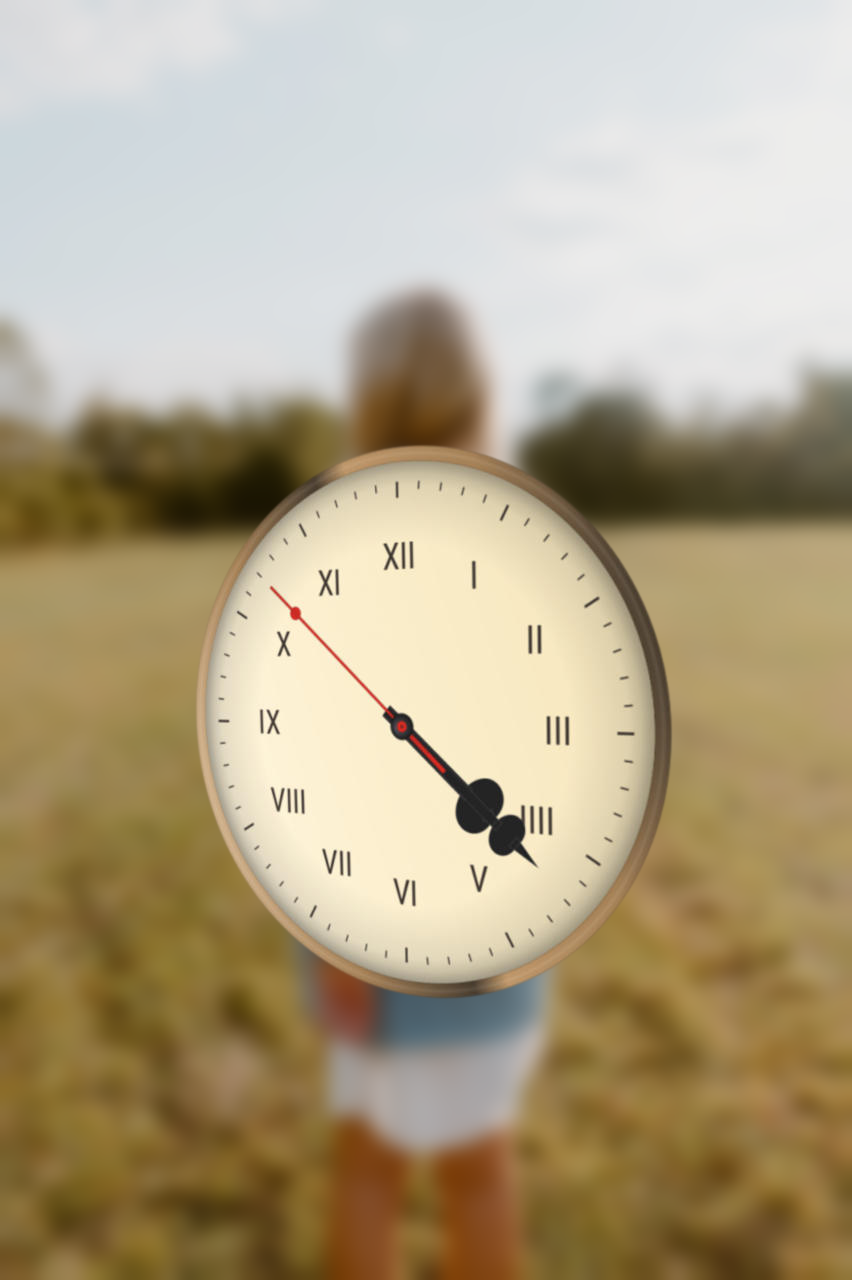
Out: {"hour": 4, "minute": 21, "second": 52}
